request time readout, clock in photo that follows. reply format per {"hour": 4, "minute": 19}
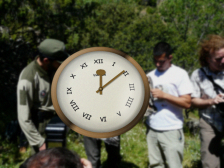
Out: {"hour": 12, "minute": 9}
